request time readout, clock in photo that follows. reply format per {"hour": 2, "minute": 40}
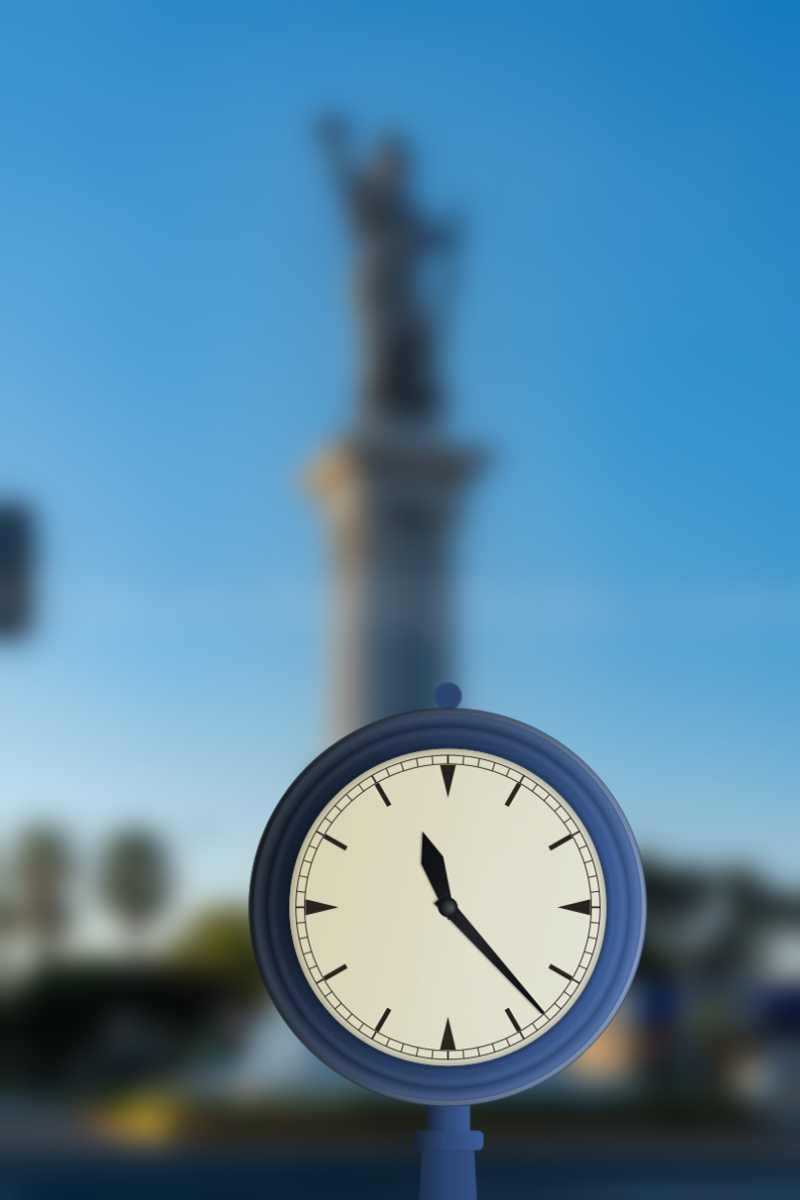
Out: {"hour": 11, "minute": 23}
